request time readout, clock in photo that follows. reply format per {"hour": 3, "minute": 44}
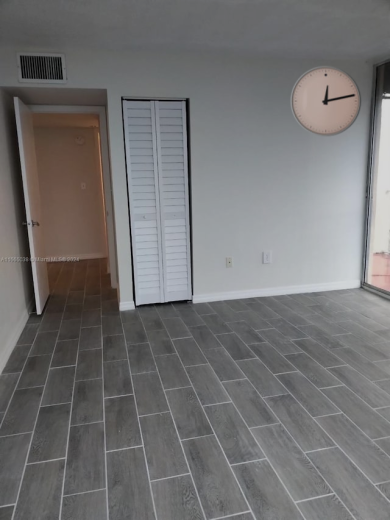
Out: {"hour": 12, "minute": 13}
